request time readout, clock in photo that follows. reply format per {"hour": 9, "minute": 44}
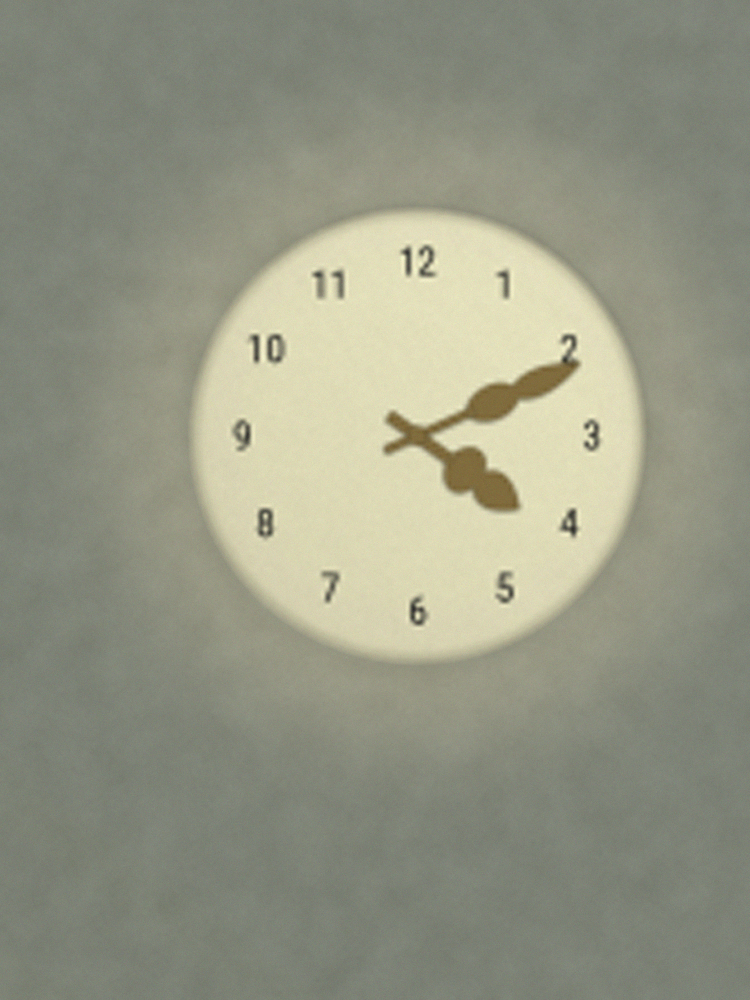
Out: {"hour": 4, "minute": 11}
